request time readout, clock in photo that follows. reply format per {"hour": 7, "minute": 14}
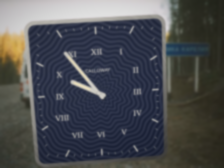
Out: {"hour": 9, "minute": 54}
